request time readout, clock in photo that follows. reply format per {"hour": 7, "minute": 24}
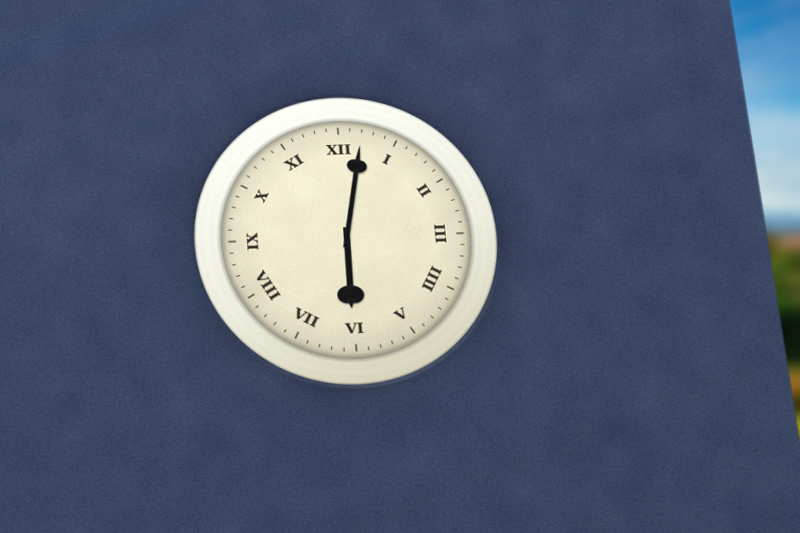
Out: {"hour": 6, "minute": 2}
